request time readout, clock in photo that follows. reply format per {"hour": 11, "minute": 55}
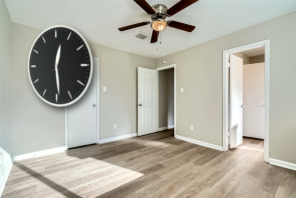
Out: {"hour": 12, "minute": 29}
